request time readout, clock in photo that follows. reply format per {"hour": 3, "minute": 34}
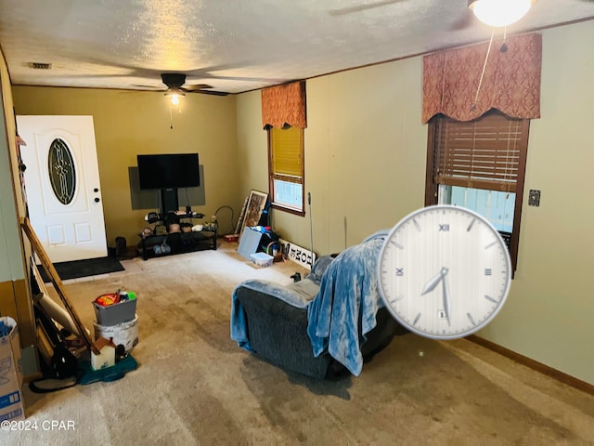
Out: {"hour": 7, "minute": 29}
